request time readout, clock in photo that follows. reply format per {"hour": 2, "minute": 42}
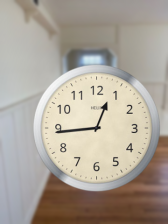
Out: {"hour": 12, "minute": 44}
